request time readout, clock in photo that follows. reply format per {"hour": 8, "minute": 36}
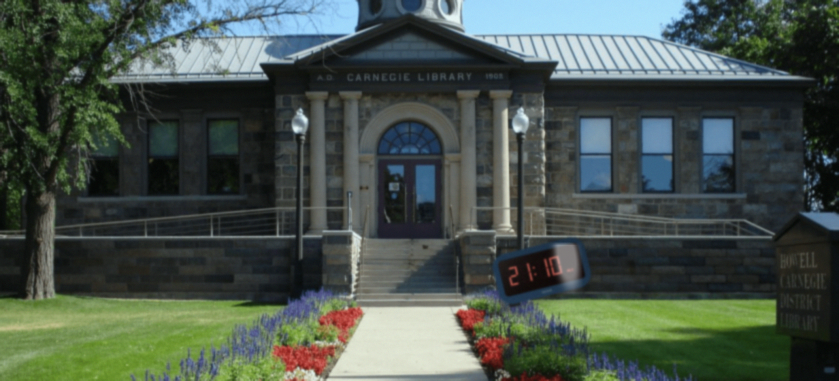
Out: {"hour": 21, "minute": 10}
